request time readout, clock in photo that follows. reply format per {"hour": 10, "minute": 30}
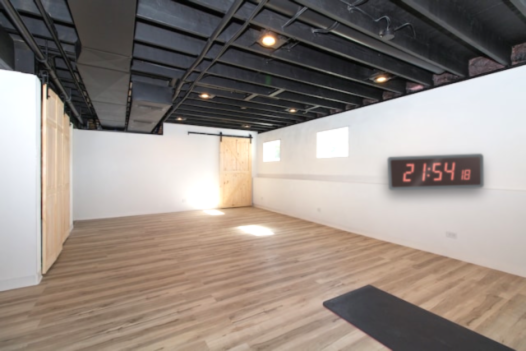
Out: {"hour": 21, "minute": 54}
